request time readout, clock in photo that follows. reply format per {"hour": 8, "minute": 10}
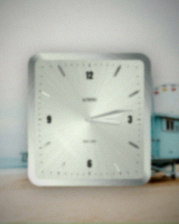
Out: {"hour": 3, "minute": 13}
